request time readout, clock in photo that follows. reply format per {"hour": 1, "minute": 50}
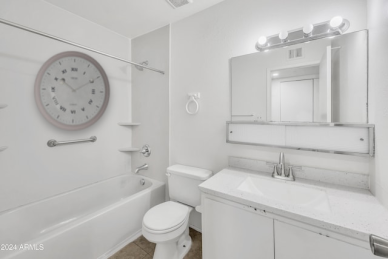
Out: {"hour": 10, "minute": 10}
